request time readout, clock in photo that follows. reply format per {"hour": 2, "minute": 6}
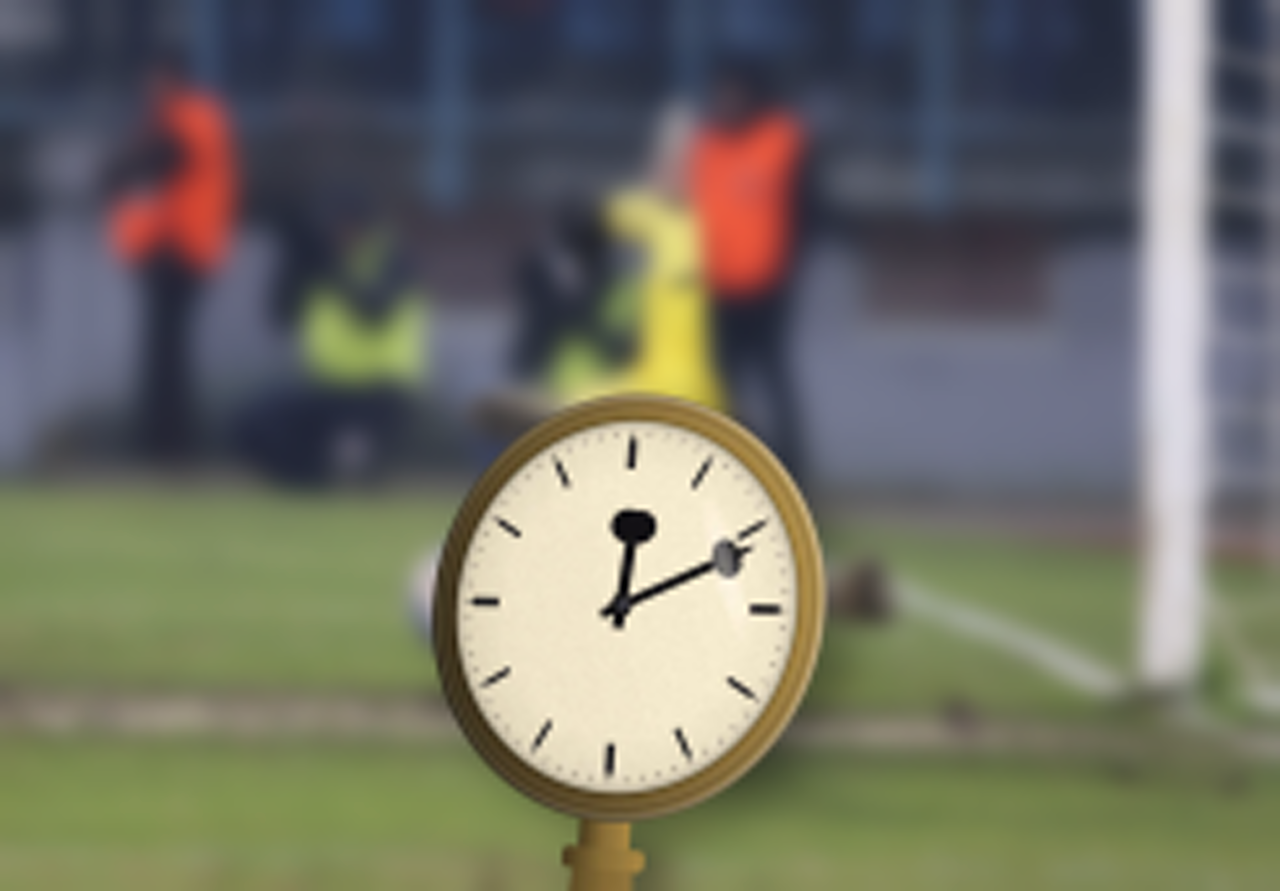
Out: {"hour": 12, "minute": 11}
